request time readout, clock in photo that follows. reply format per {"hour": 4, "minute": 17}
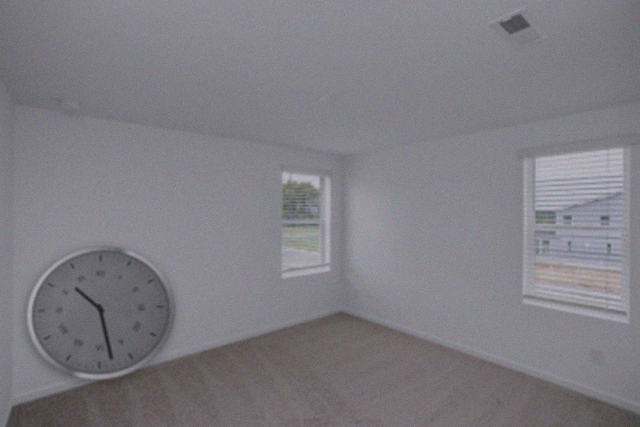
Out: {"hour": 10, "minute": 28}
